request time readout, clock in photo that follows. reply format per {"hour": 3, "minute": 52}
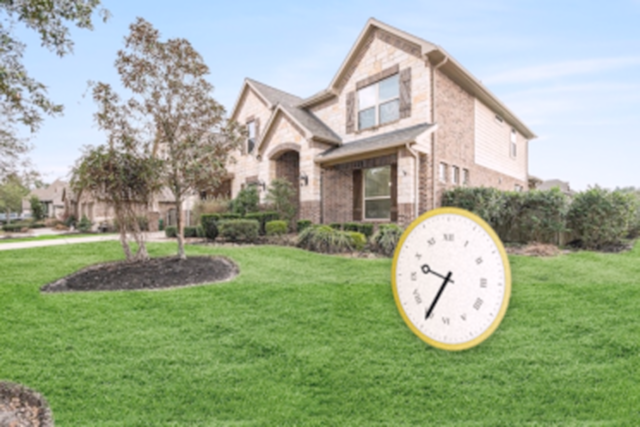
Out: {"hour": 9, "minute": 35}
